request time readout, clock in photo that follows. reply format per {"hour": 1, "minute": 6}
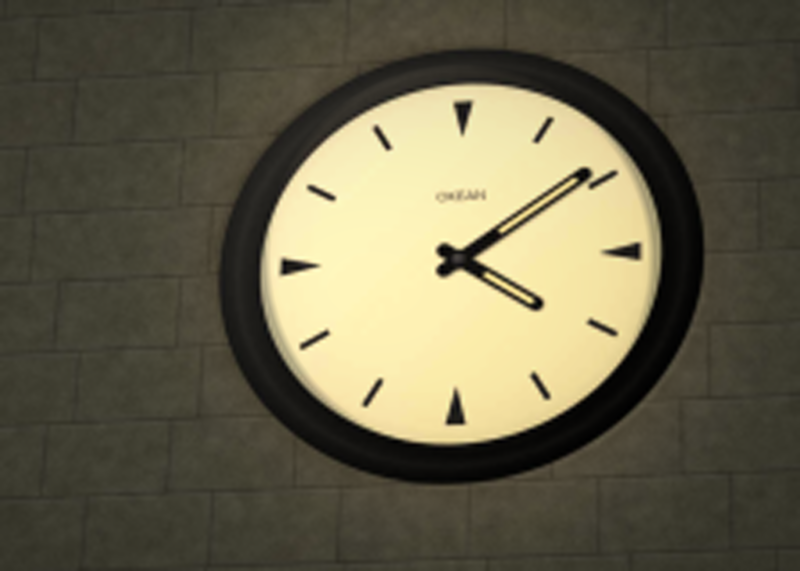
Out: {"hour": 4, "minute": 9}
